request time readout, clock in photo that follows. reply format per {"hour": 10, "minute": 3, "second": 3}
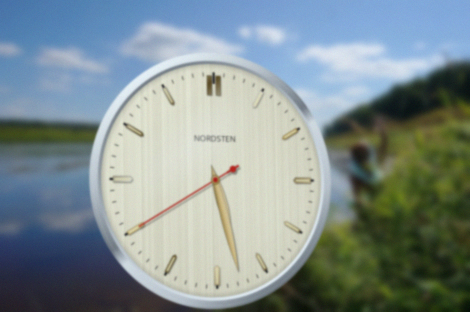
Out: {"hour": 5, "minute": 27, "second": 40}
